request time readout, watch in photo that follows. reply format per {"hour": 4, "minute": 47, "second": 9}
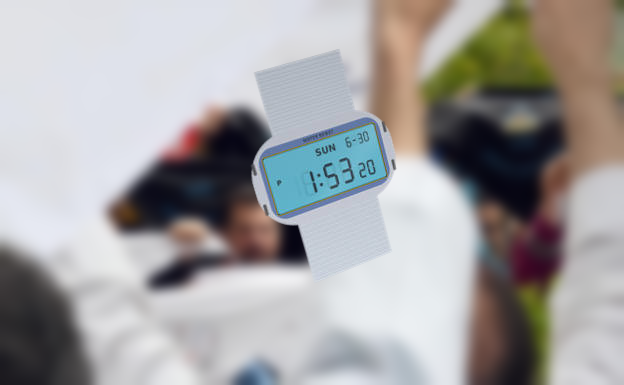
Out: {"hour": 1, "minute": 53, "second": 20}
